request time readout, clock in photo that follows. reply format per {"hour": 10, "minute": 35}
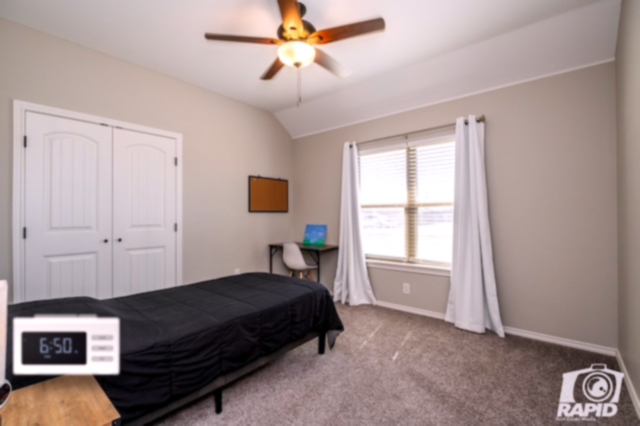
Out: {"hour": 6, "minute": 50}
